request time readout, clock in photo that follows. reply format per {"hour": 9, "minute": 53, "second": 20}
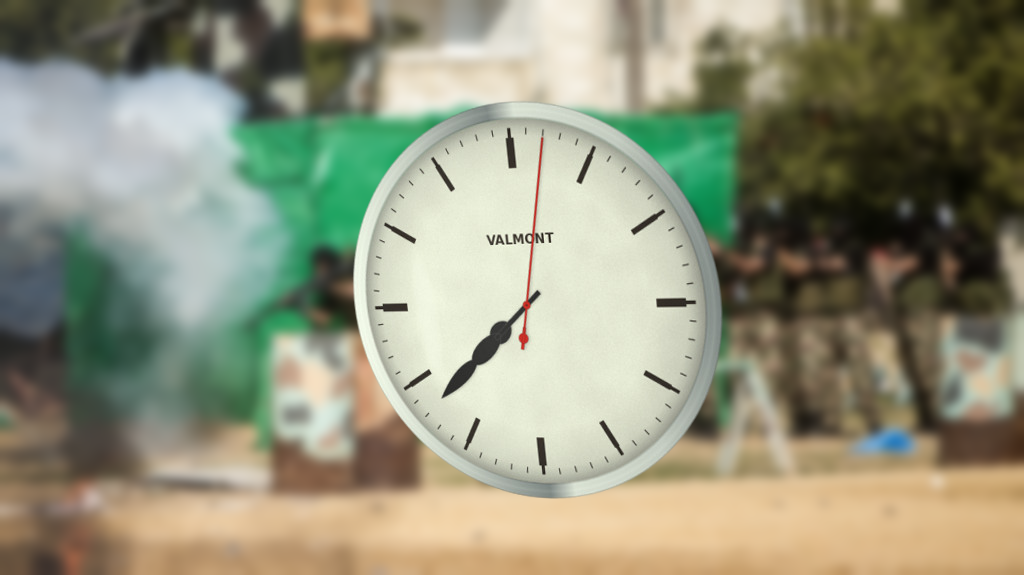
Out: {"hour": 7, "minute": 38, "second": 2}
